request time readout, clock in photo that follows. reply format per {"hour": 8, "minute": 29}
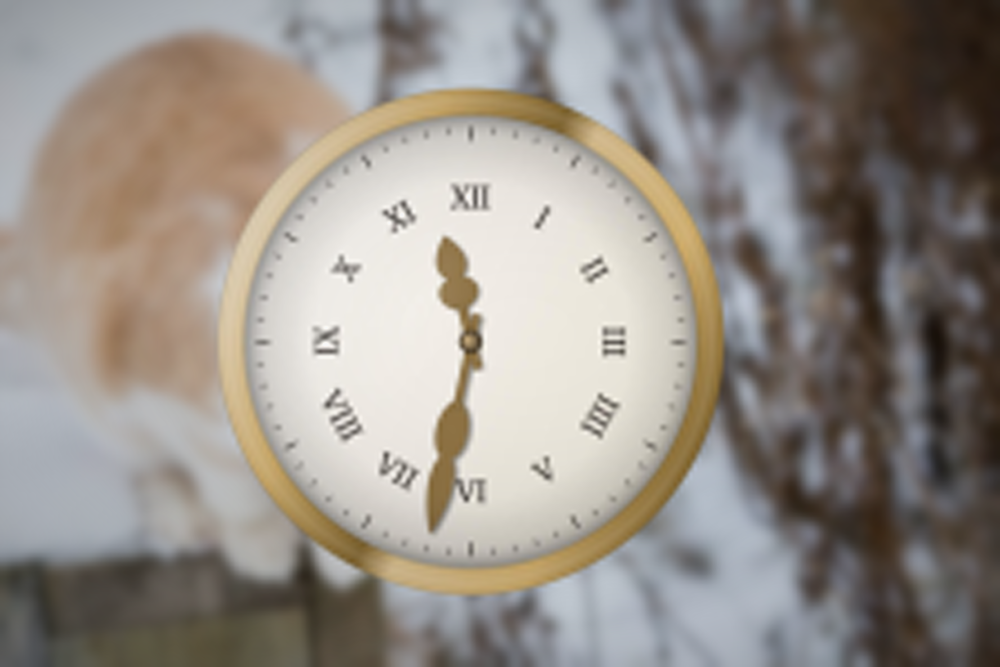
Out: {"hour": 11, "minute": 32}
